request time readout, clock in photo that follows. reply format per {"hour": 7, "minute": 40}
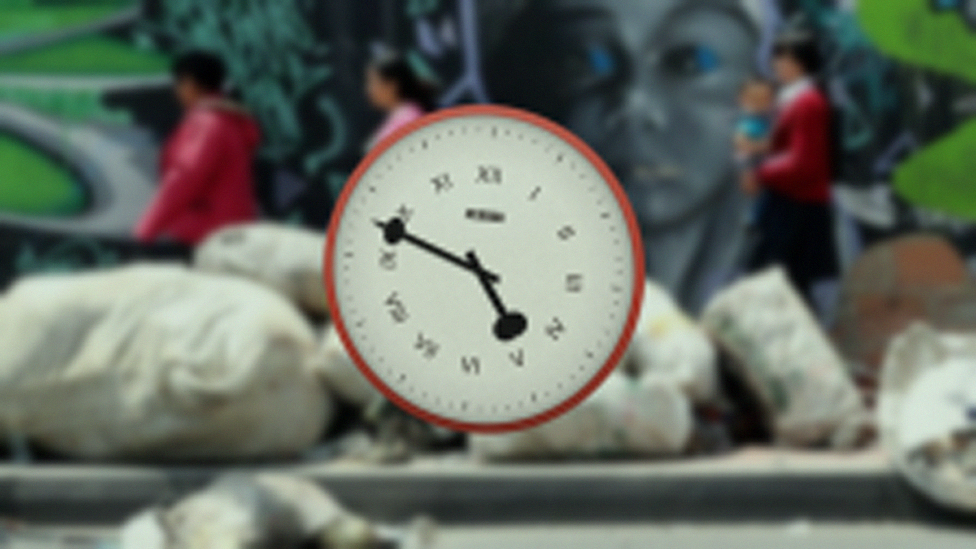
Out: {"hour": 4, "minute": 48}
